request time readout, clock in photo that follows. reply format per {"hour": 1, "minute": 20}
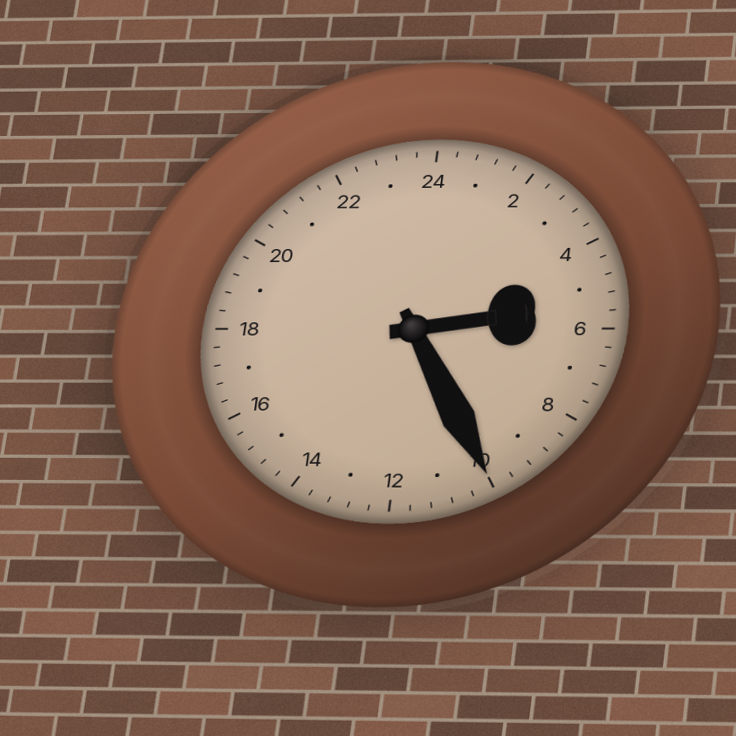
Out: {"hour": 5, "minute": 25}
